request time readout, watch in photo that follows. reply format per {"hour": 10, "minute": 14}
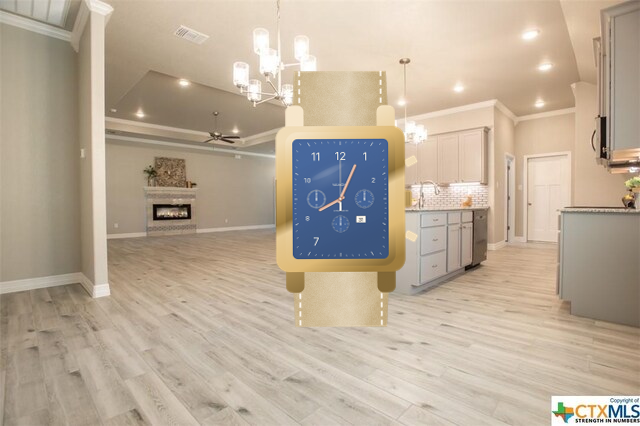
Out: {"hour": 8, "minute": 4}
